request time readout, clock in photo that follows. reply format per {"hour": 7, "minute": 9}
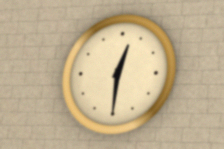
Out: {"hour": 12, "minute": 30}
